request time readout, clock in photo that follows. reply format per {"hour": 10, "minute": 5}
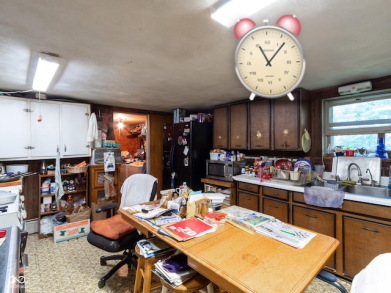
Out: {"hour": 11, "minute": 7}
